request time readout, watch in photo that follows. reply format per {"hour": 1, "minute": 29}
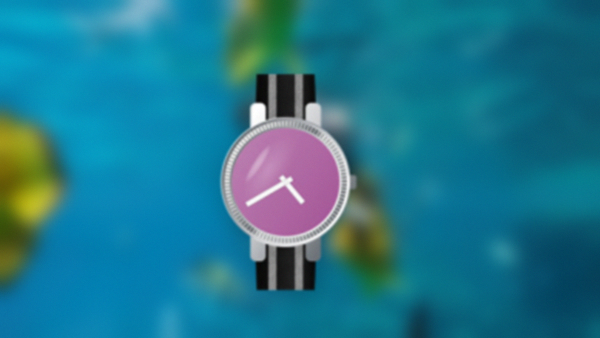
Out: {"hour": 4, "minute": 40}
